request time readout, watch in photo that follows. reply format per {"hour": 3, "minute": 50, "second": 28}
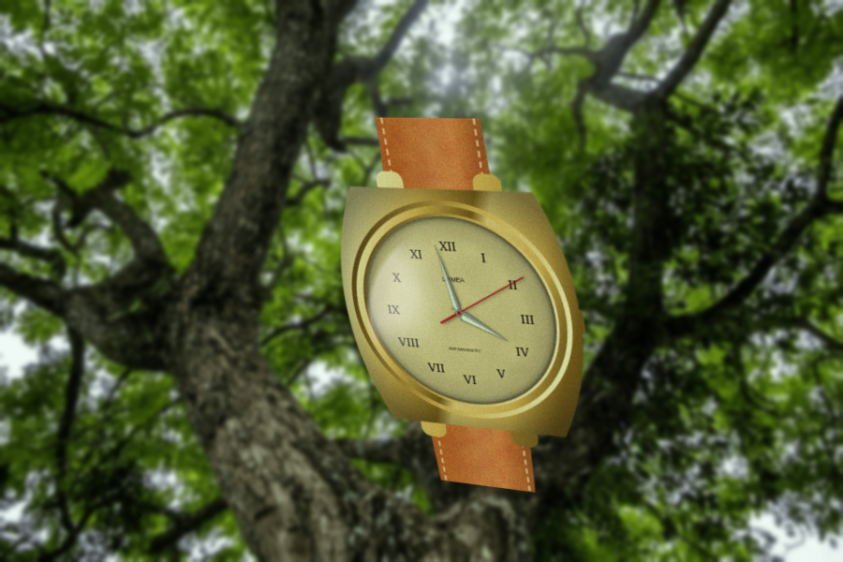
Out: {"hour": 3, "minute": 58, "second": 10}
